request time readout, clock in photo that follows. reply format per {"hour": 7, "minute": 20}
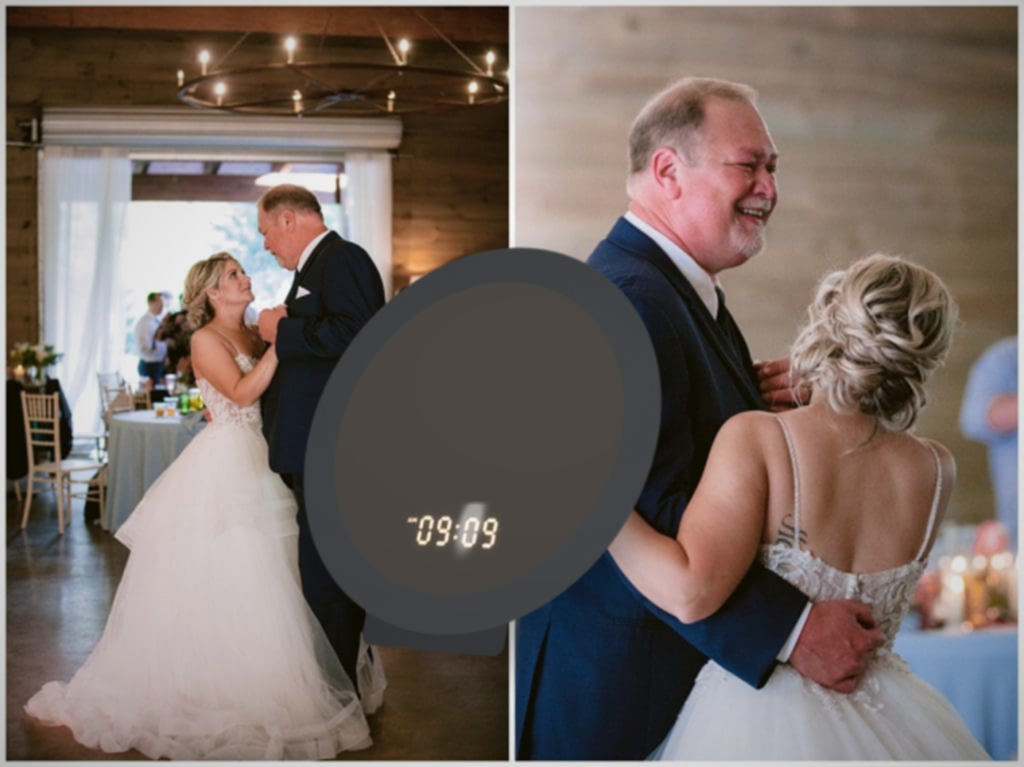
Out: {"hour": 9, "minute": 9}
